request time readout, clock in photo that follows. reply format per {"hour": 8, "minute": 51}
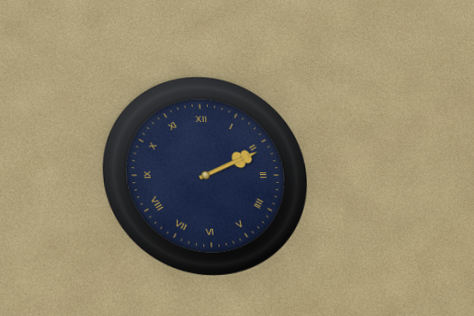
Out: {"hour": 2, "minute": 11}
